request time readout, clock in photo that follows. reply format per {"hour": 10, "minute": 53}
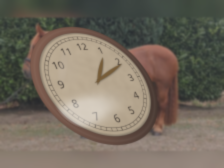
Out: {"hour": 1, "minute": 11}
